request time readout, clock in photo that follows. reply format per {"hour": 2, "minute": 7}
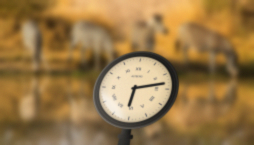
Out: {"hour": 6, "minute": 13}
